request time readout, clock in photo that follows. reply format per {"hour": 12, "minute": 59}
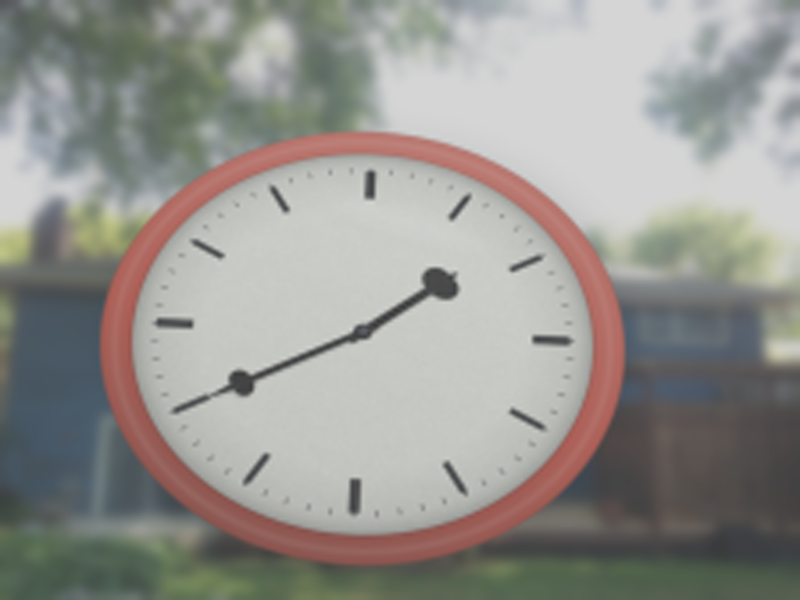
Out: {"hour": 1, "minute": 40}
